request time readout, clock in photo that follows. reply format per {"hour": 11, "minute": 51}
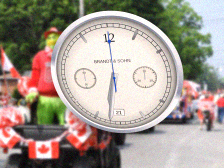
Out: {"hour": 6, "minute": 32}
